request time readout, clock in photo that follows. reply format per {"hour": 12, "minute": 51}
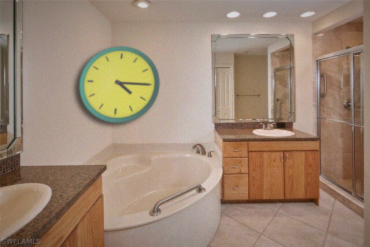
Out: {"hour": 4, "minute": 15}
